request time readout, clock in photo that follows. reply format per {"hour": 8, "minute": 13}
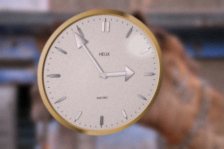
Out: {"hour": 2, "minute": 54}
